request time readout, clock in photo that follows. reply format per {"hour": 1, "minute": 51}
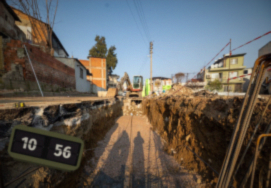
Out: {"hour": 10, "minute": 56}
